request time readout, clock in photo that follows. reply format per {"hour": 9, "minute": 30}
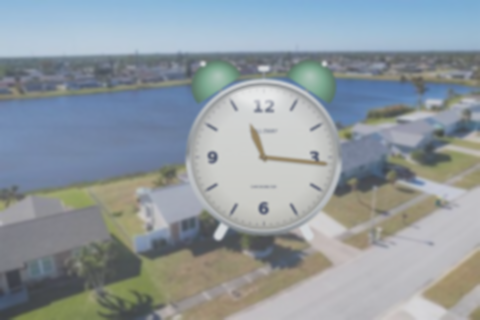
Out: {"hour": 11, "minute": 16}
